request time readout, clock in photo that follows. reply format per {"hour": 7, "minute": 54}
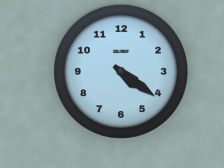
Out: {"hour": 4, "minute": 21}
